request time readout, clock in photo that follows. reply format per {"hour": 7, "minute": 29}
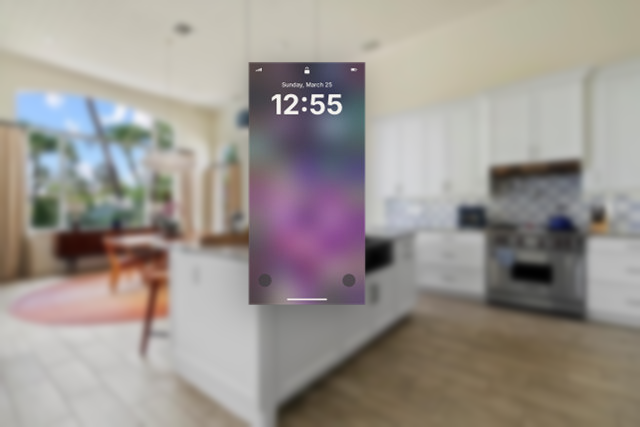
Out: {"hour": 12, "minute": 55}
